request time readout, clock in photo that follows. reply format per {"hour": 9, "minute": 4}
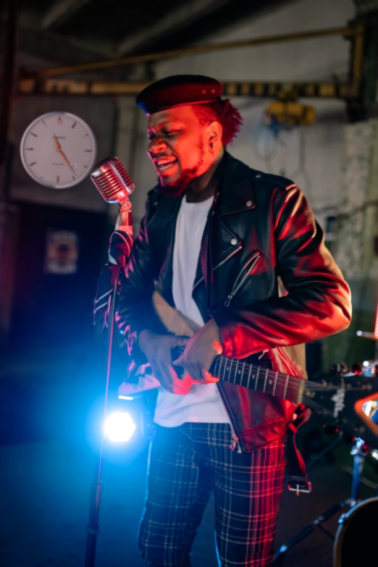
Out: {"hour": 11, "minute": 24}
